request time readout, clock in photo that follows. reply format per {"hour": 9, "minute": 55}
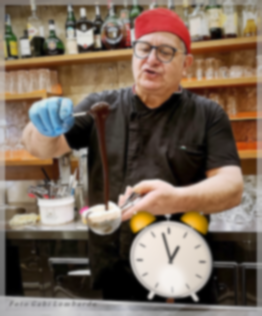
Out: {"hour": 12, "minute": 58}
